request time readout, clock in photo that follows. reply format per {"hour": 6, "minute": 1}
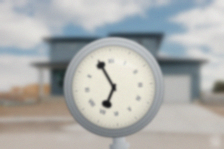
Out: {"hour": 6, "minute": 56}
